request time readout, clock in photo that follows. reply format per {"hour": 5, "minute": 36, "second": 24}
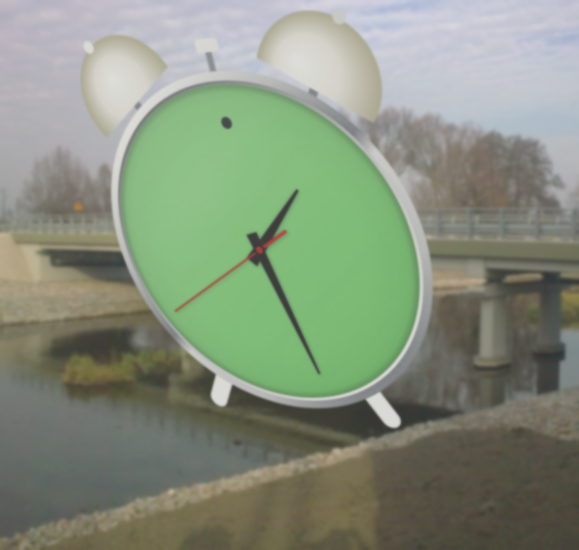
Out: {"hour": 1, "minute": 27, "second": 40}
